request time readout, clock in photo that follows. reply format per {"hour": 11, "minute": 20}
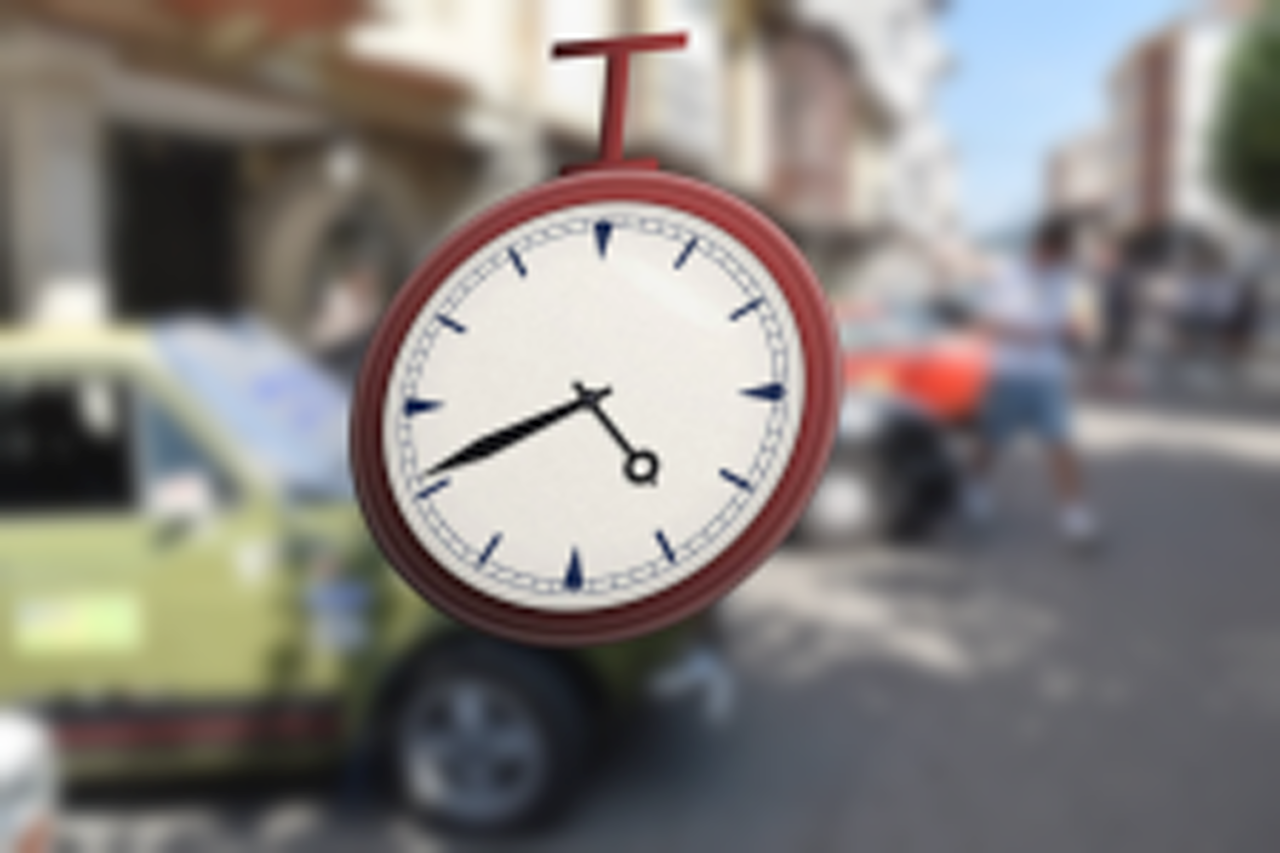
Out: {"hour": 4, "minute": 41}
